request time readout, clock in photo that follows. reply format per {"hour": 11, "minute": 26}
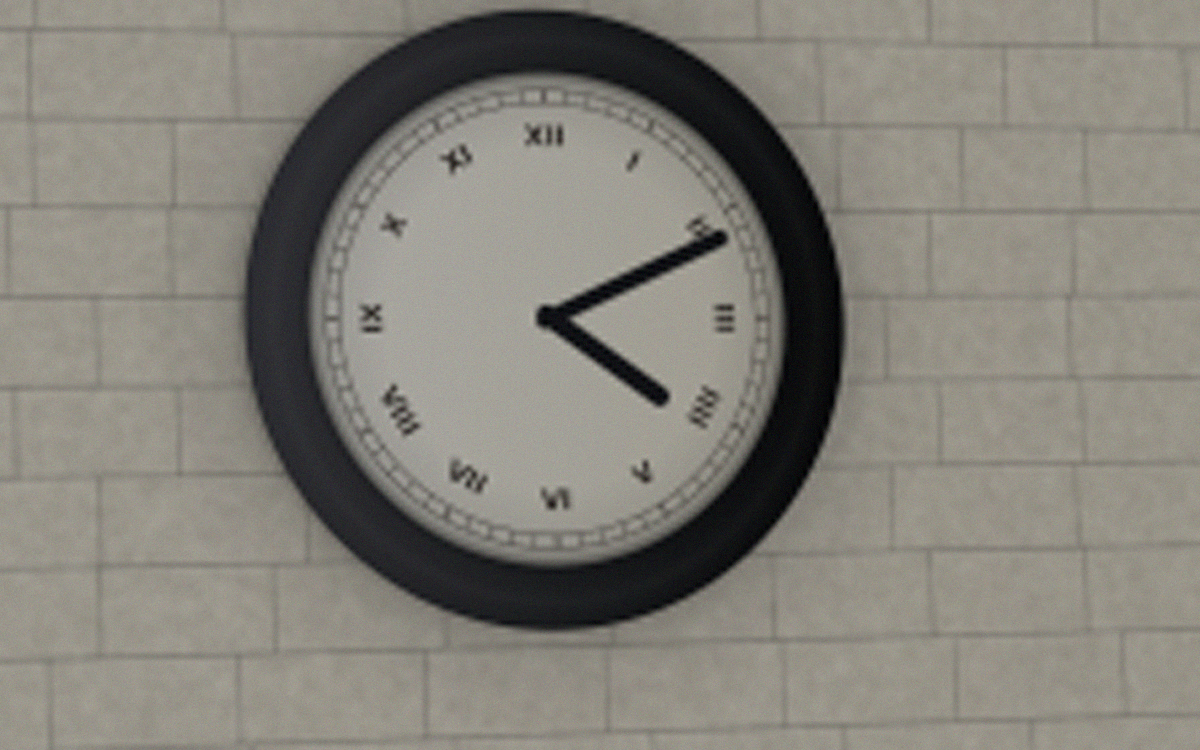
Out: {"hour": 4, "minute": 11}
